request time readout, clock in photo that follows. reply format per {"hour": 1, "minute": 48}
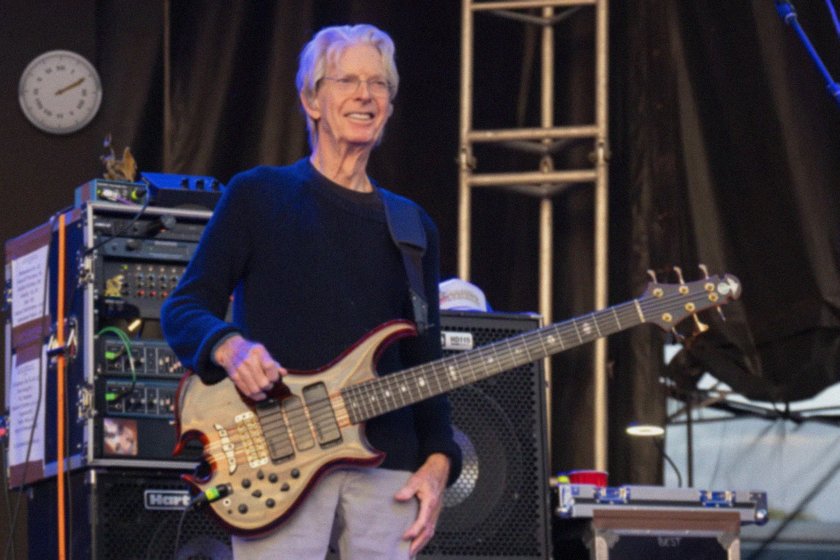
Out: {"hour": 2, "minute": 10}
